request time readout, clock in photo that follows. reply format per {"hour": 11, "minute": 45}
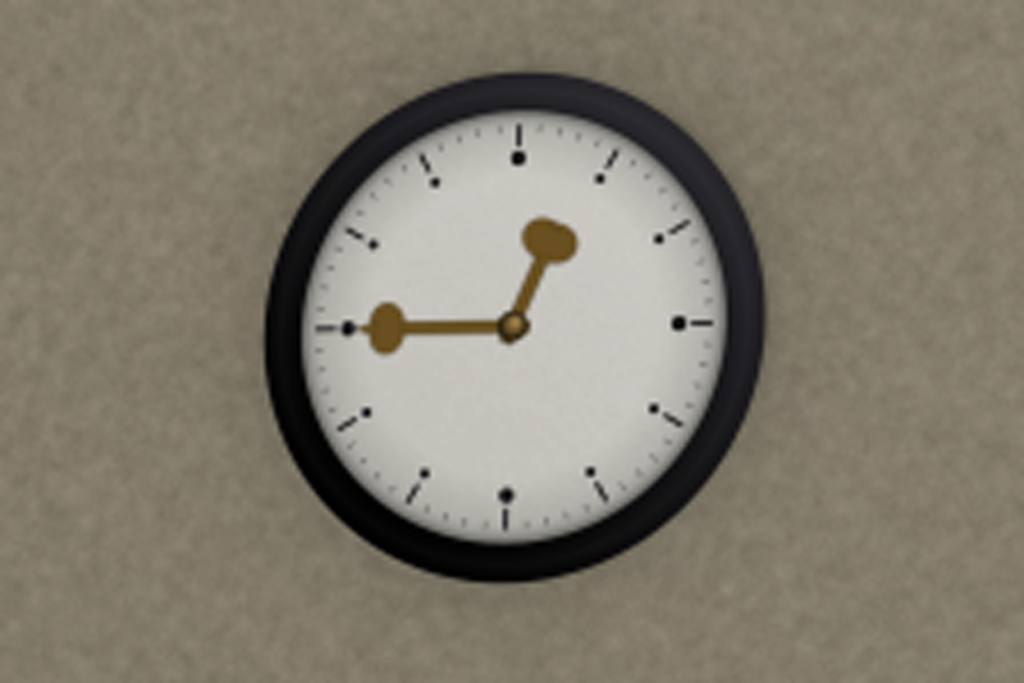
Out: {"hour": 12, "minute": 45}
